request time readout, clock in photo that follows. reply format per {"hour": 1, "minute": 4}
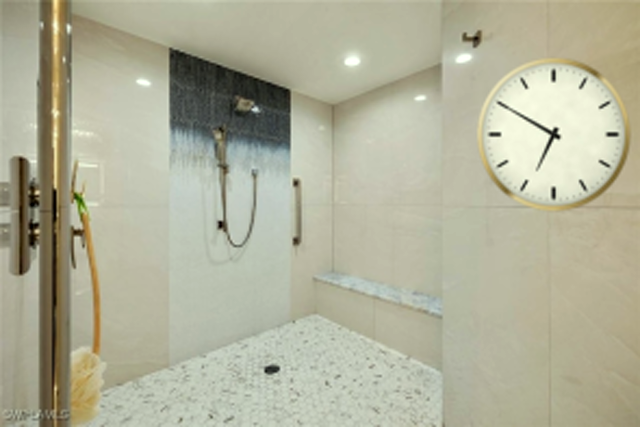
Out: {"hour": 6, "minute": 50}
